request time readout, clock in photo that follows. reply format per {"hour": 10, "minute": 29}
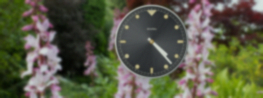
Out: {"hour": 4, "minute": 23}
